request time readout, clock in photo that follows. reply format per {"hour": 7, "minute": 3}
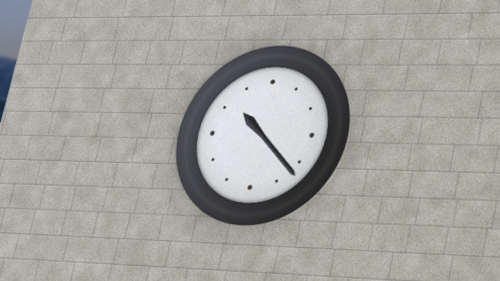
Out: {"hour": 10, "minute": 22}
